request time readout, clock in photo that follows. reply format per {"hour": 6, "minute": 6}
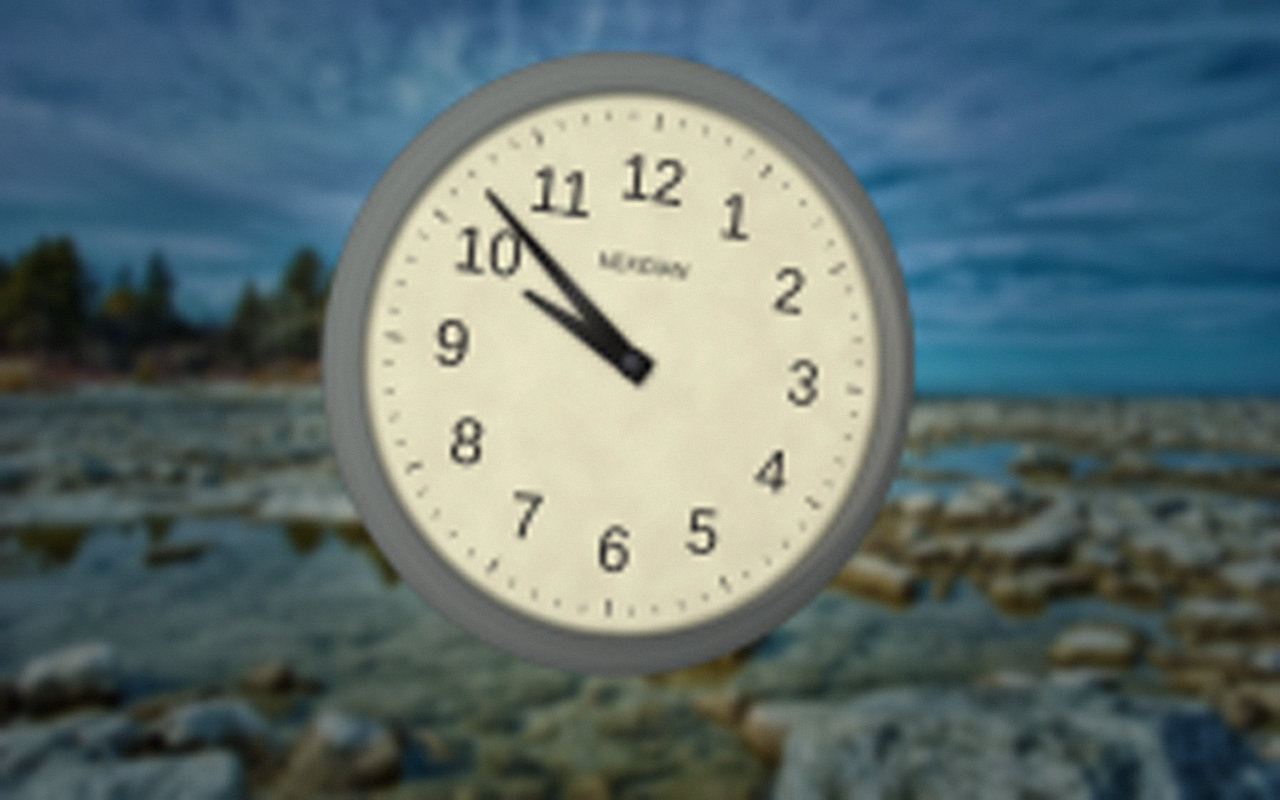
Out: {"hour": 9, "minute": 52}
